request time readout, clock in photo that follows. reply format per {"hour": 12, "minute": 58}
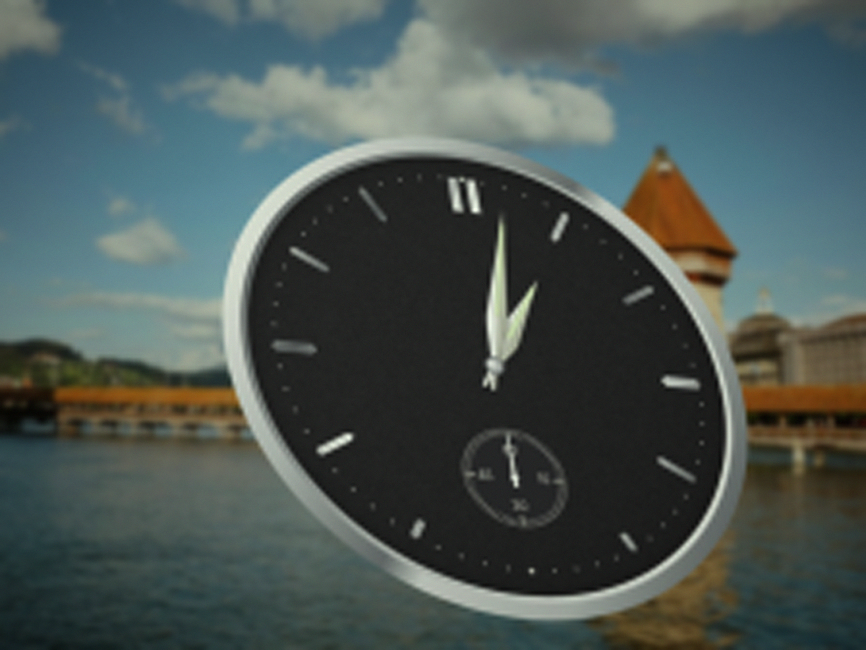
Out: {"hour": 1, "minute": 2}
